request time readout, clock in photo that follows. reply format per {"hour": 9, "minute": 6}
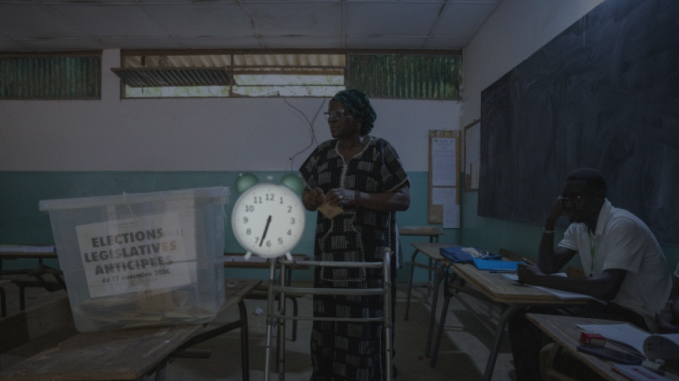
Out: {"hour": 6, "minute": 33}
